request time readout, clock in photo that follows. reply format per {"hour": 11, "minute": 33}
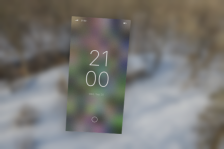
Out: {"hour": 21, "minute": 0}
